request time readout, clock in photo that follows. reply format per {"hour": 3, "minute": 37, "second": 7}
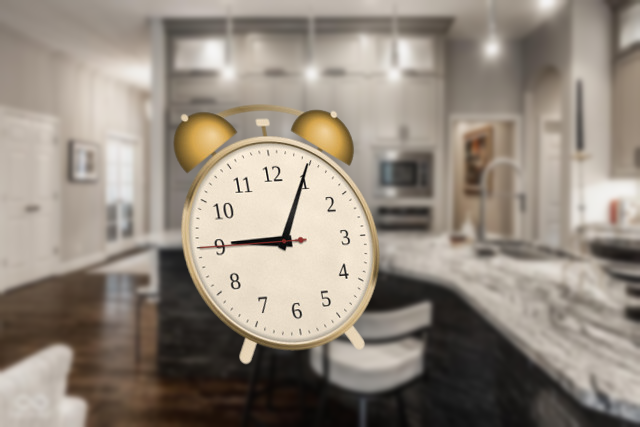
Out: {"hour": 9, "minute": 4, "second": 45}
